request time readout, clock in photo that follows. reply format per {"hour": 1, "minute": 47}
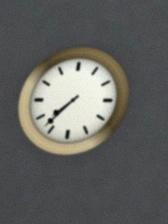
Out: {"hour": 7, "minute": 37}
